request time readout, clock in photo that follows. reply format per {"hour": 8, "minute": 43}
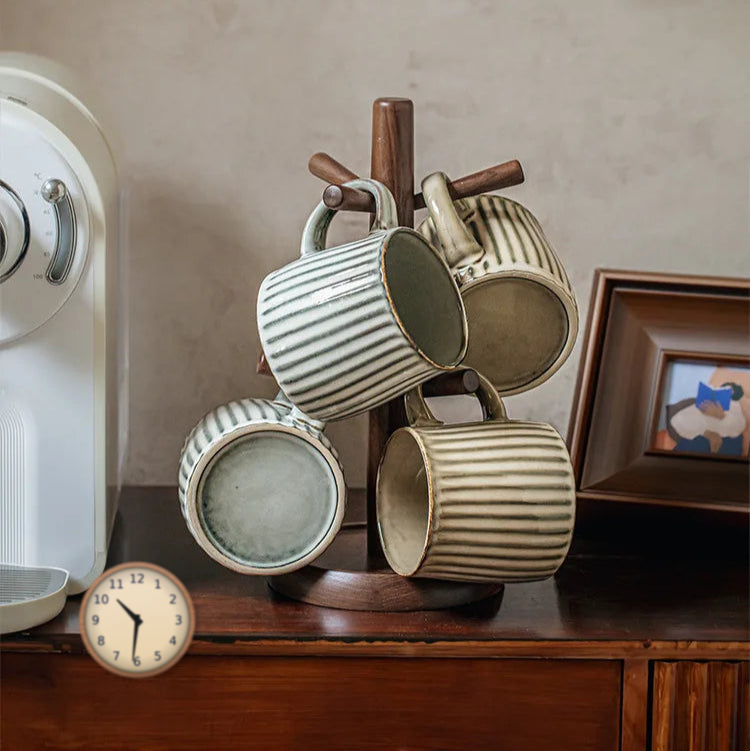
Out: {"hour": 10, "minute": 31}
